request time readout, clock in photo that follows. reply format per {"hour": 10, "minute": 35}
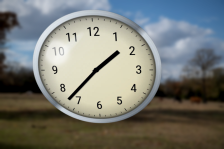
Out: {"hour": 1, "minute": 37}
